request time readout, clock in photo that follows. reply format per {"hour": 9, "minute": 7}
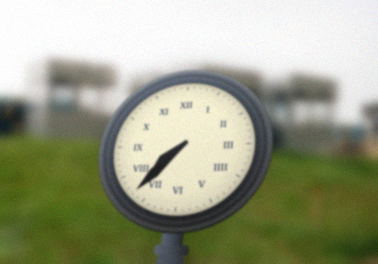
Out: {"hour": 7, "minute": 37}
